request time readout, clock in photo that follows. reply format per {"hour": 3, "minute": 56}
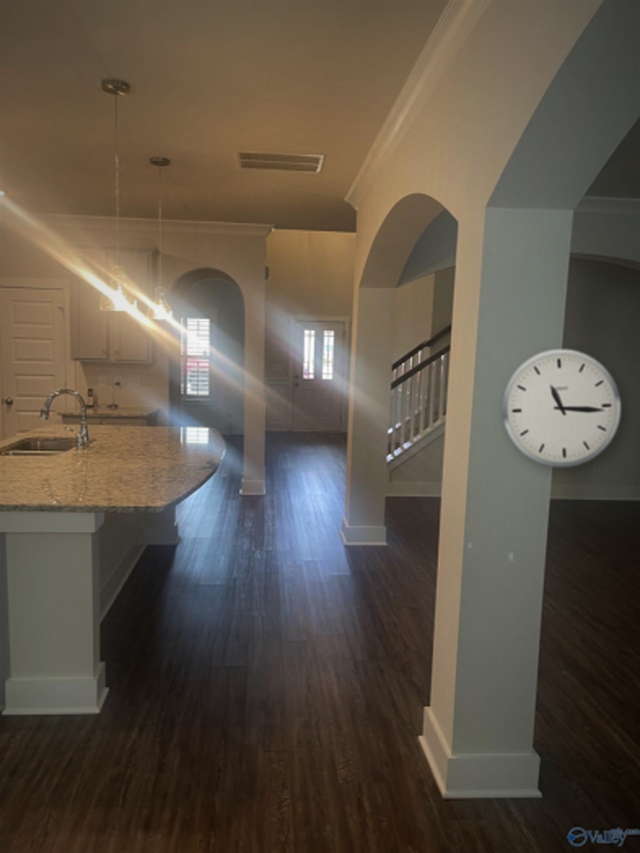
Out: {"hour": 11, "minute": 16}
